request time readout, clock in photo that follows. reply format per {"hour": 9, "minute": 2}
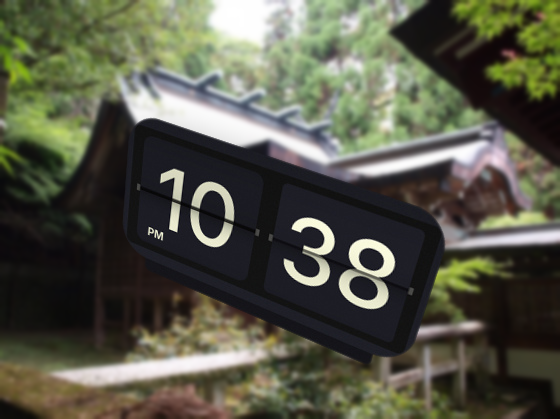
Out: {"hour": 10, "minute": 38}
